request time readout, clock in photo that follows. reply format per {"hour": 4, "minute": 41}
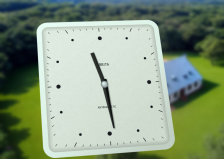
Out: {"hour": 11, "minute": 29}
